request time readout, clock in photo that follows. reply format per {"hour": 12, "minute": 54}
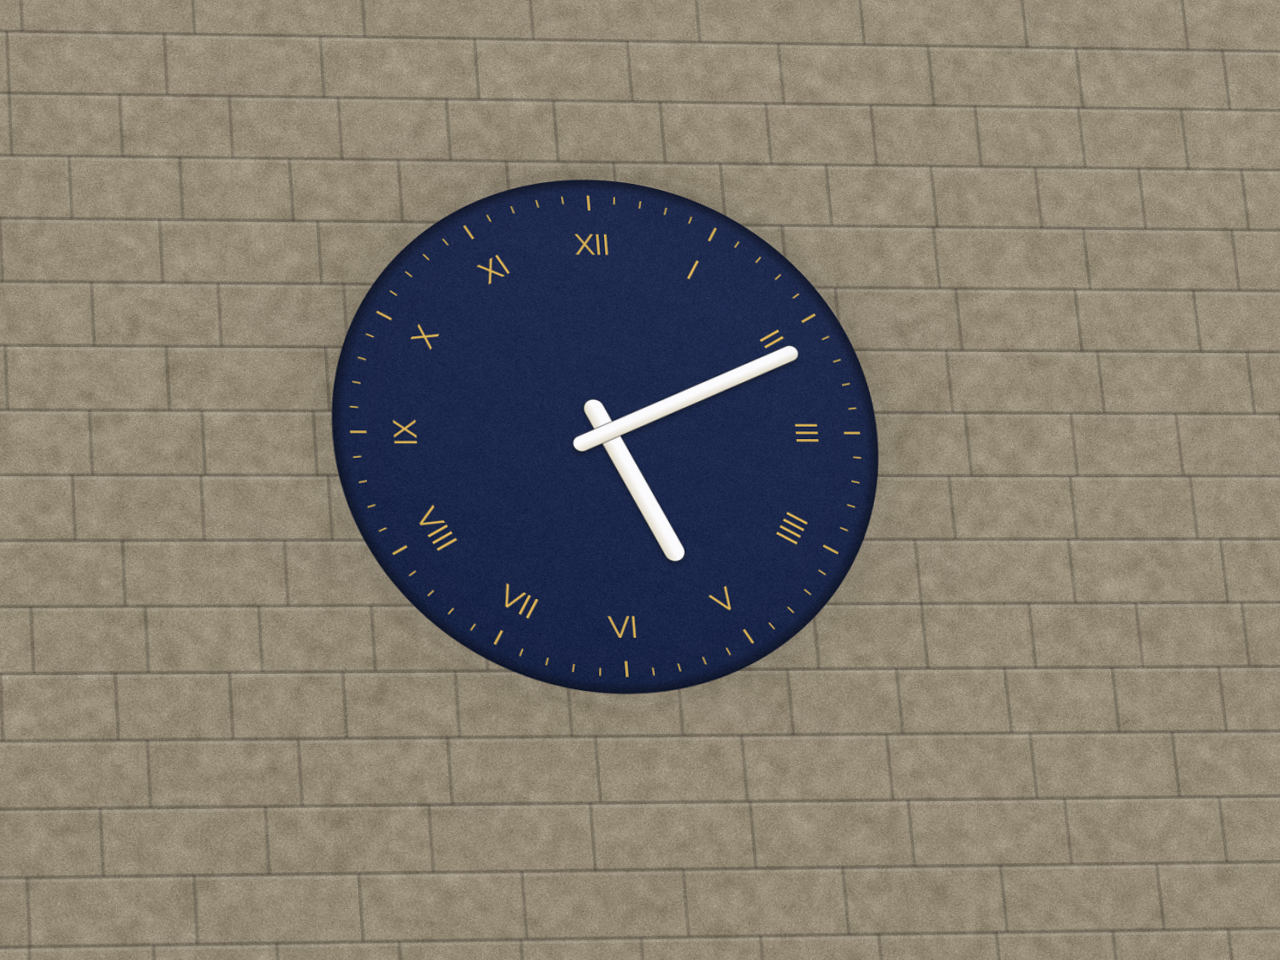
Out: {"hour": 5, "minute": 11}
